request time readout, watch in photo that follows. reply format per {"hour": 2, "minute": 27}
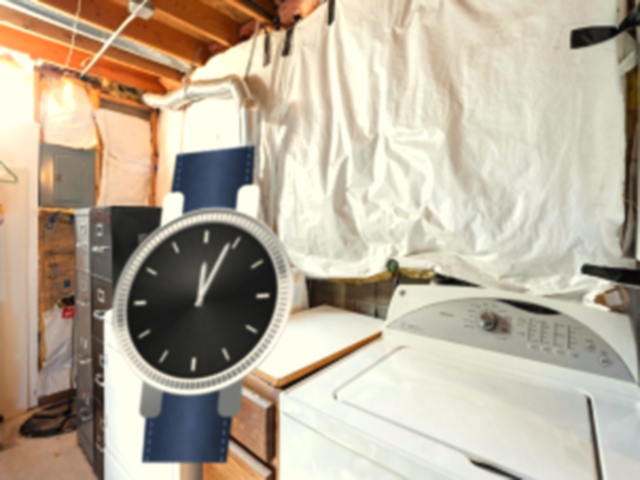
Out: {"hour": 12, "minute": 4}
